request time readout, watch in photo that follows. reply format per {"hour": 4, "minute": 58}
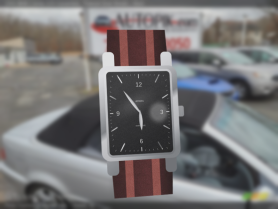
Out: {"hour": 5, "minute": 54}
